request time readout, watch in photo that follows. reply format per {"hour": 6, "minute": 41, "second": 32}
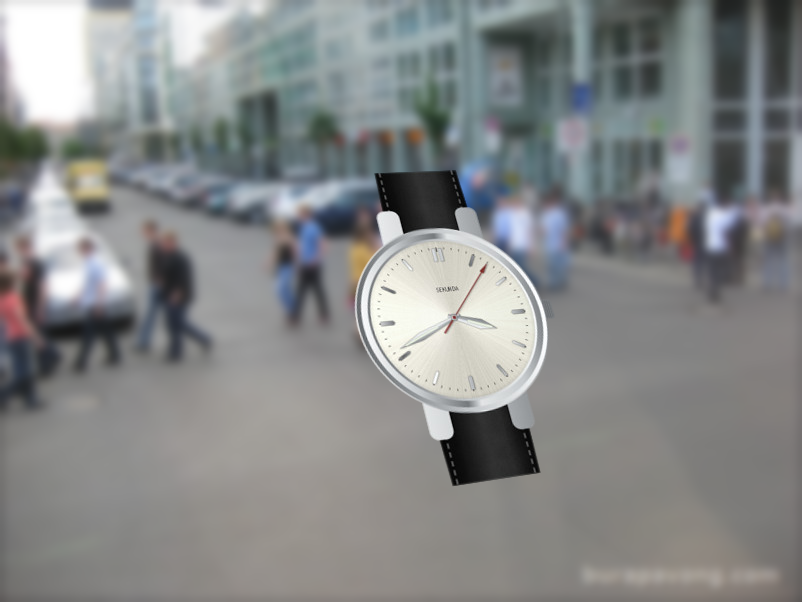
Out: {"hour": 3, "minute": 41, "second": 7}
